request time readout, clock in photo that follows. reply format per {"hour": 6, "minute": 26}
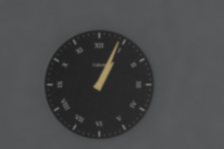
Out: {"hour": 1, "minute": 4}
